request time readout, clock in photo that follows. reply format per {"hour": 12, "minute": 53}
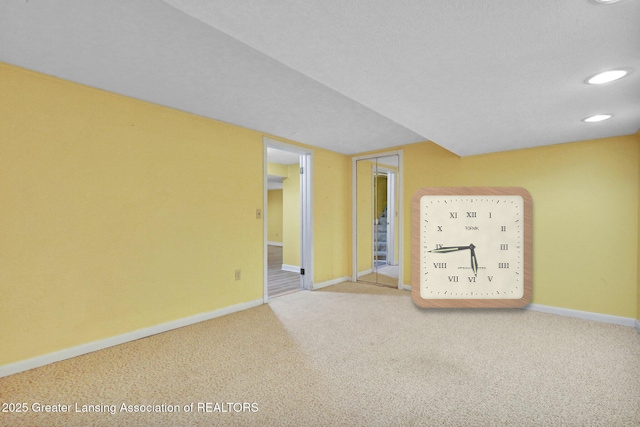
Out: {"hour": 5, "minute": 44}
